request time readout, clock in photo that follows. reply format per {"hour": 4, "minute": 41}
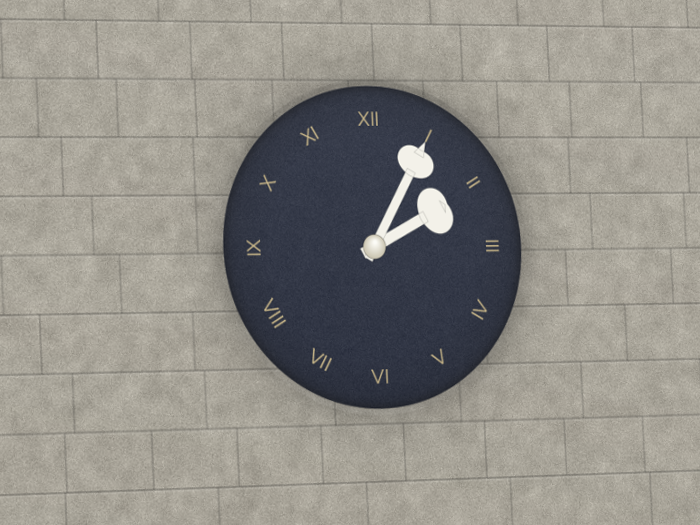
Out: {"hour": 2, "minute": 5}
